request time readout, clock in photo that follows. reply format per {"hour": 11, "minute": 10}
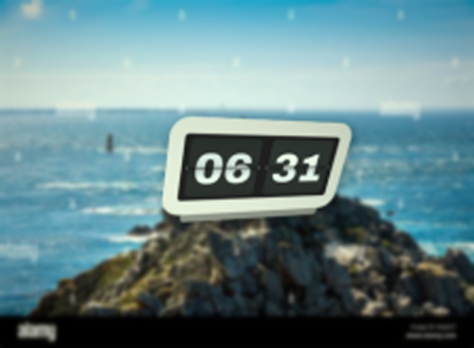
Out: {"hour": 6, "minute": 31}
